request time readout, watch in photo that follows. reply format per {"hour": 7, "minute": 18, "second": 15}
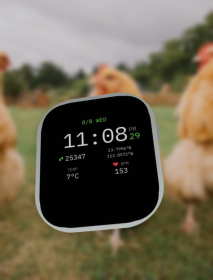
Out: {"hour": 11, "minute": 8, "second": 29}
